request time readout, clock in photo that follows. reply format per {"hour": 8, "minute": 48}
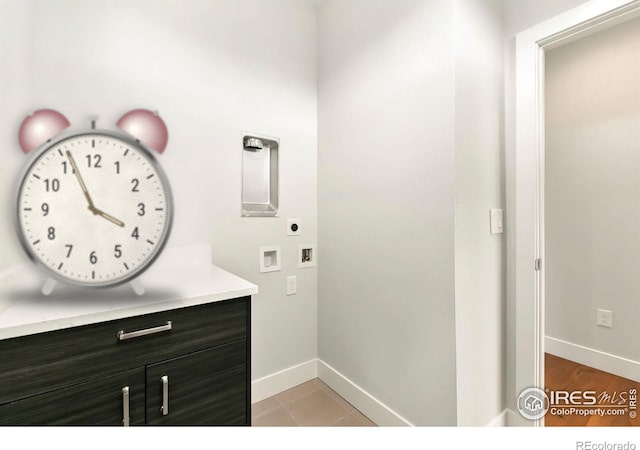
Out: {"hour": 3, "minute": 56}
